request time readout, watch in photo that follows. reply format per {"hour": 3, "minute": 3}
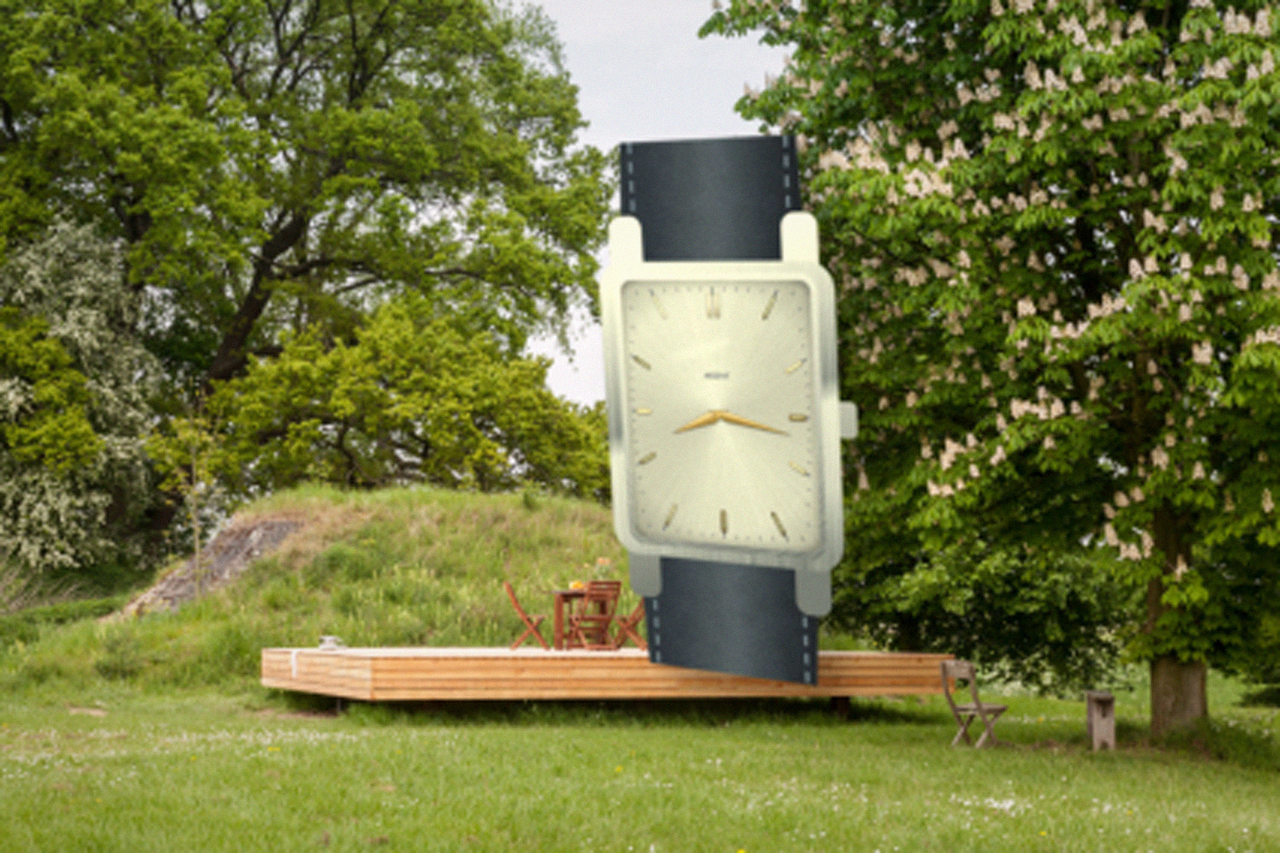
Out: {"hour": 8, "minute": 17}
